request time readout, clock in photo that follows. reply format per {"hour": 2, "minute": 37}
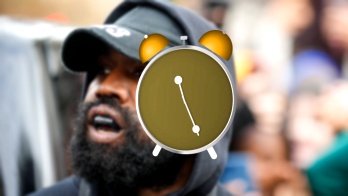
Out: {"hour": 11, "minute": 26}
